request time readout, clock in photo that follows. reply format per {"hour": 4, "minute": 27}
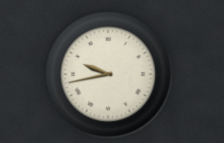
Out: {"hour": 9, "minute": 43}
